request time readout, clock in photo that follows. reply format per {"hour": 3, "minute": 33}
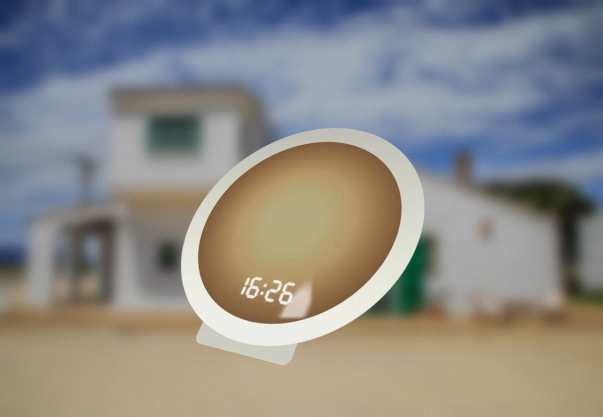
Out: {"hour": 16, "minute": 26}
